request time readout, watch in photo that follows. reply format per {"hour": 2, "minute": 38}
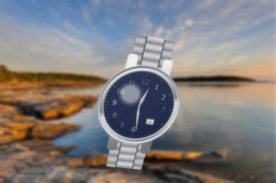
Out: {"hour": 12, "minute": 29}
